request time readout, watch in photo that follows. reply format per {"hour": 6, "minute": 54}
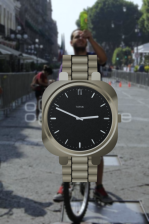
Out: {"hour": 2, "minute": 49}
